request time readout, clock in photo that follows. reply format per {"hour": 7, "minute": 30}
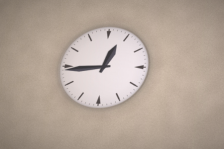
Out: {"hour": 12, "minute": 44}
